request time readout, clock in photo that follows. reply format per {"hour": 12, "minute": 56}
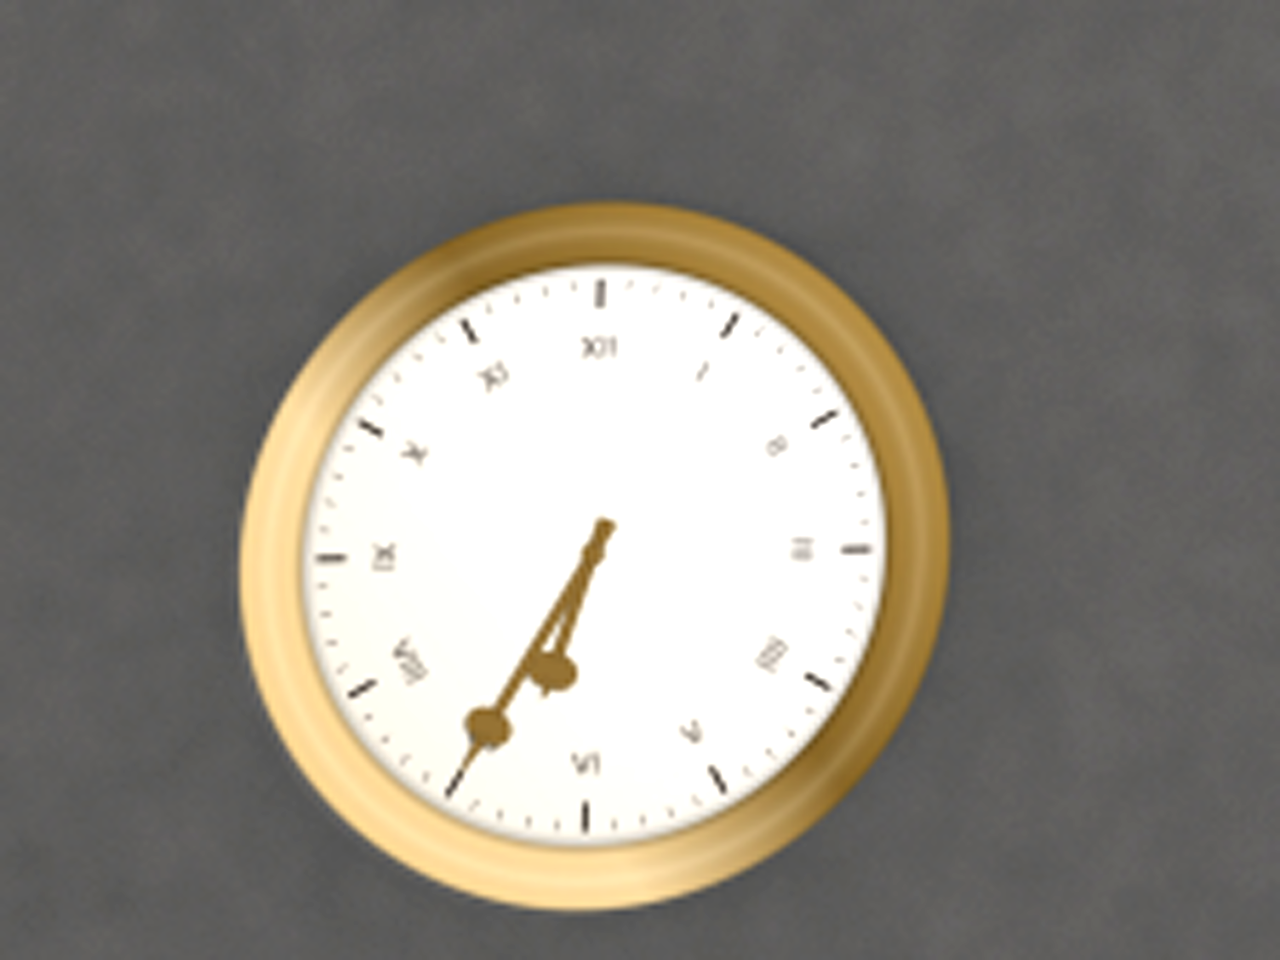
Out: {"hour": 6, "minute": 35}
